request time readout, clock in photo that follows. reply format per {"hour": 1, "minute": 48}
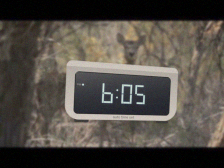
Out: {"hour": 6, "minute": 5}
